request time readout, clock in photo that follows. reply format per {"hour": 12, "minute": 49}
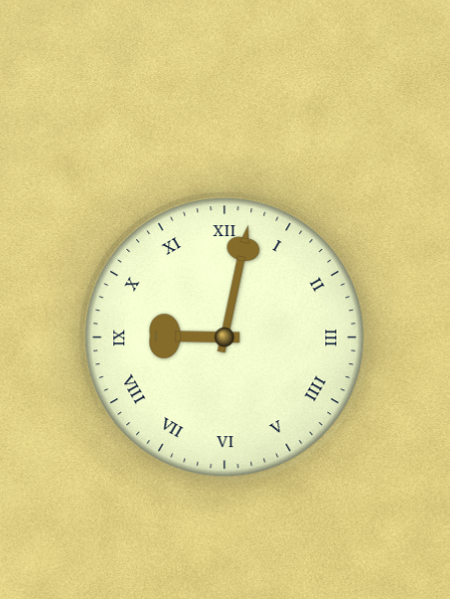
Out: {"hour": 9, "minute": 2}
